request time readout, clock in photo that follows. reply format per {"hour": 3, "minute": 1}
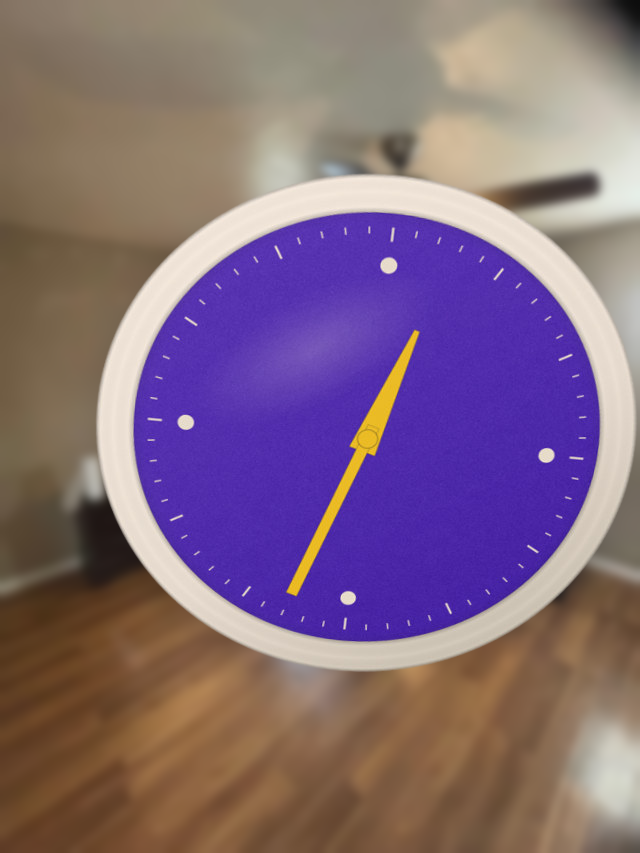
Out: {"hour": 12, "minute": 33}
